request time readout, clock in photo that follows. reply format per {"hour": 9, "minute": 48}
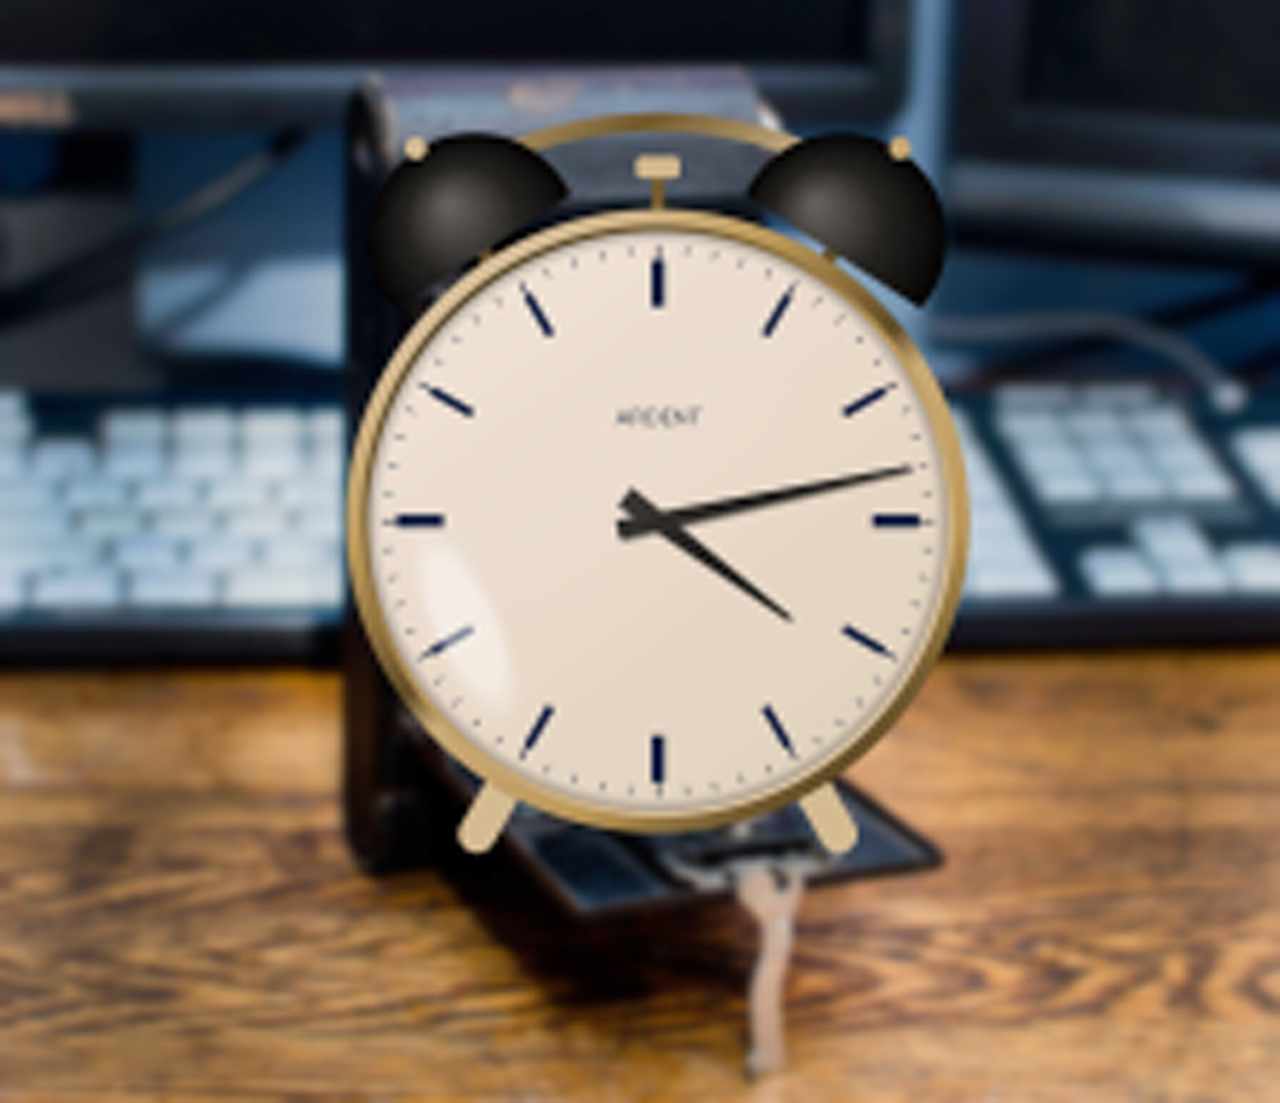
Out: {"hour": 4, "minute": 13}
